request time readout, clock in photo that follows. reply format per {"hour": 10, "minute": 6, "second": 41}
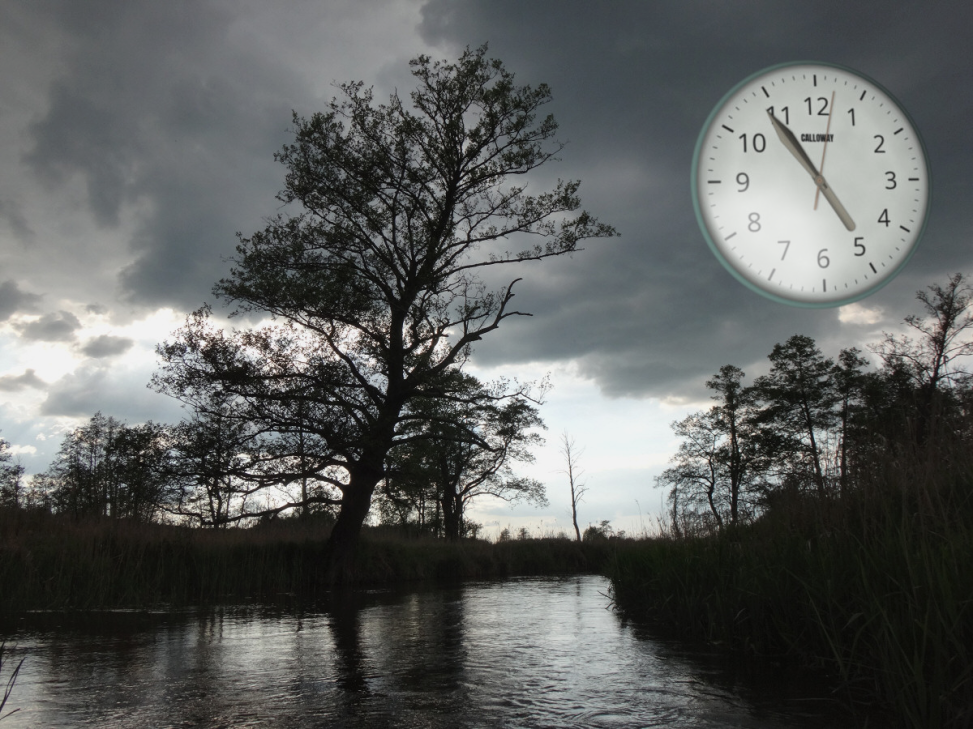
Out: {"hour": 4, "minute": 54, "second": 2}
